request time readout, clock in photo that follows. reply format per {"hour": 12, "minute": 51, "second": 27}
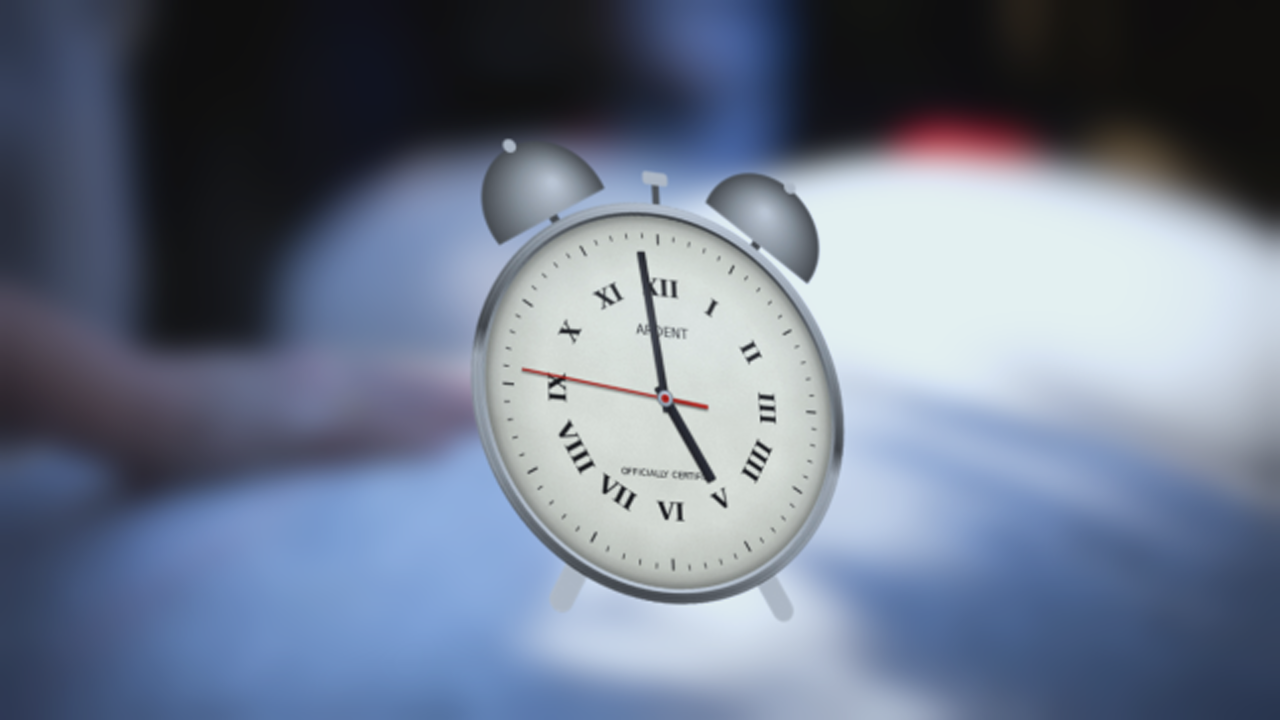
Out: {"hour": 4, "minute": 58, "second": 46}
